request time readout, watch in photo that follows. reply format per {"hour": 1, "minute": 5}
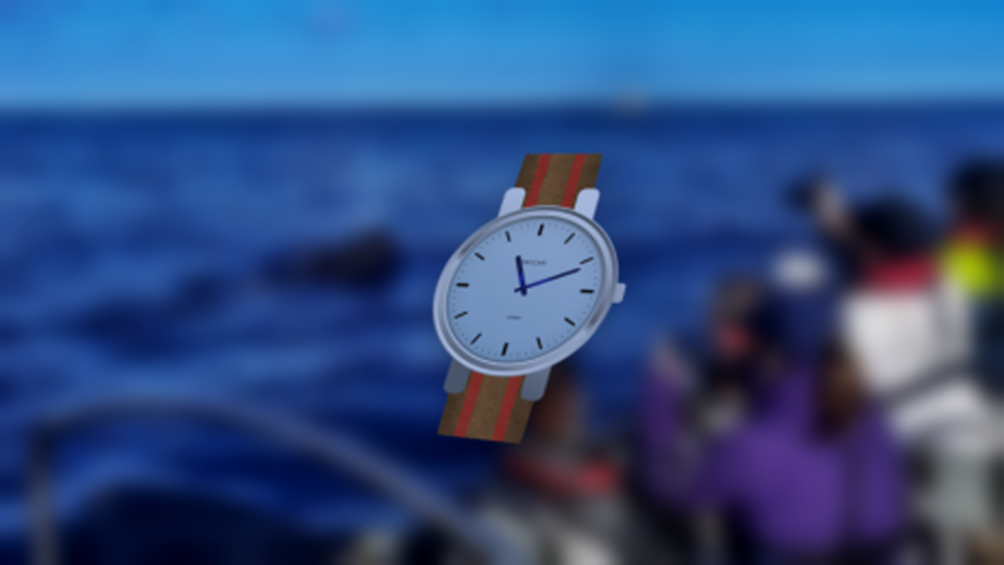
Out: {"hour": 11, "minute": 11}
